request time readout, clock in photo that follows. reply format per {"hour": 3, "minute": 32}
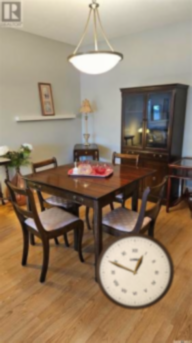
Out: {"hour": 12, "minute": 49}
